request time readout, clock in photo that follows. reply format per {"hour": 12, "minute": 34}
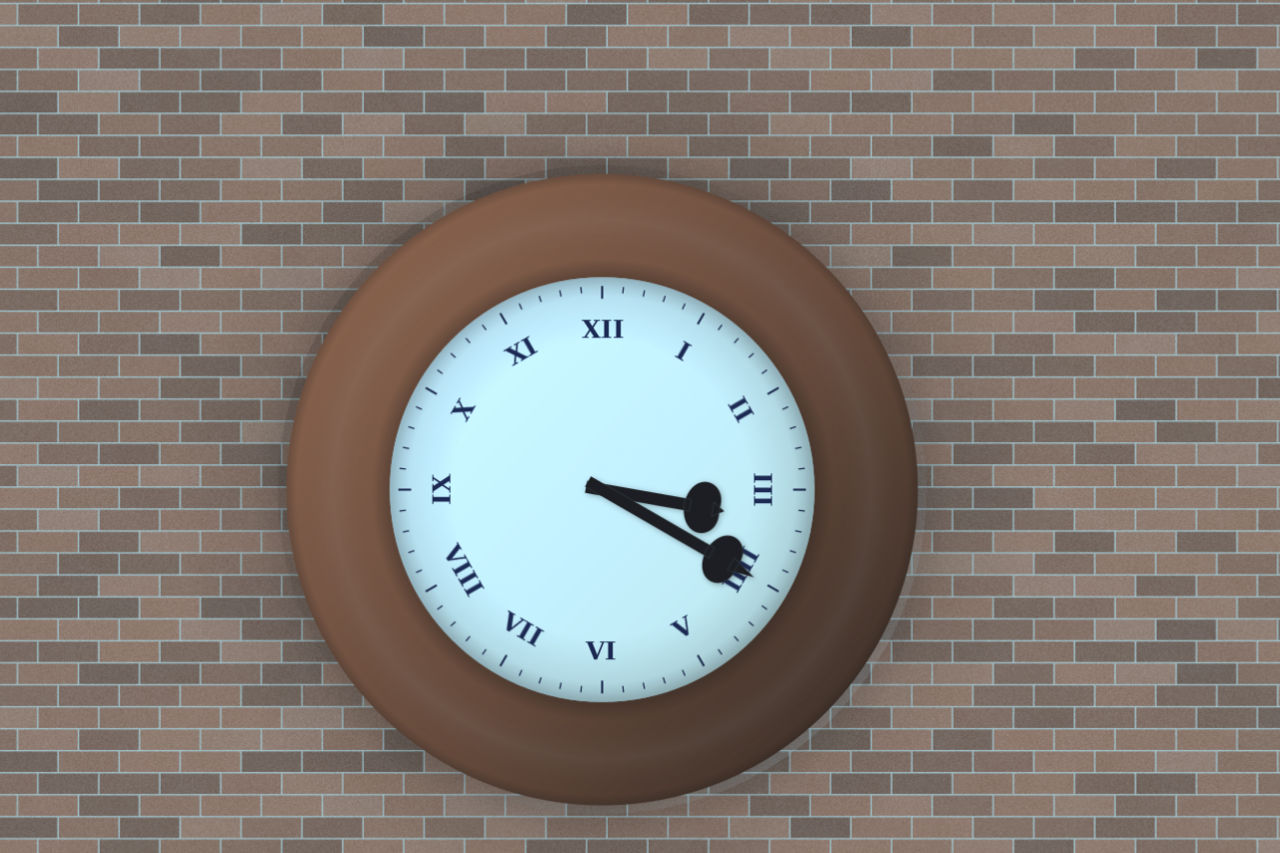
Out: {"hour": 3, "minute": 20}
